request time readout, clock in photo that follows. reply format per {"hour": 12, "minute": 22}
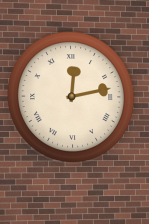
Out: {"hour": 12, "minute": 13}
